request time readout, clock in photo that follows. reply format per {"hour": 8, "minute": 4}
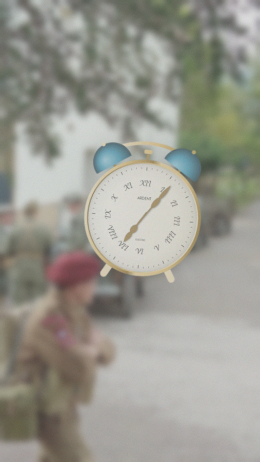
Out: {"hour": 7, "minute": 6}
